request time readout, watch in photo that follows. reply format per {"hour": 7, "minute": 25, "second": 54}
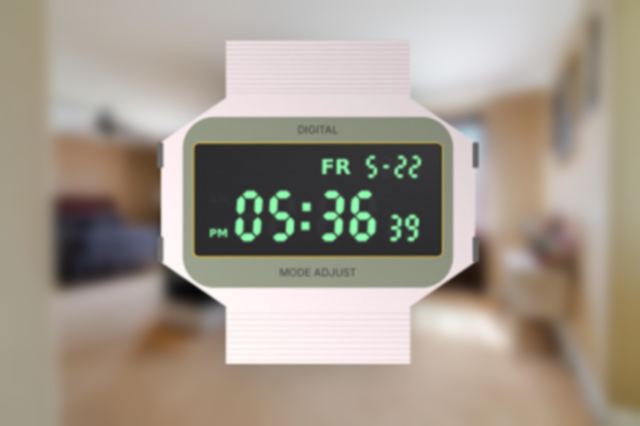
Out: {"hour": 5, "minute": 36, "second": 39}
